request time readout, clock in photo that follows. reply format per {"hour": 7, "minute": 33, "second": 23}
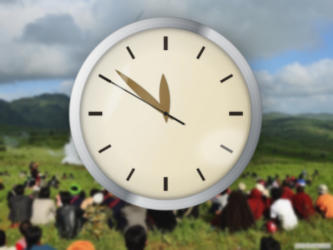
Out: {"hour": 11, "minute": 51, "second": 50}
